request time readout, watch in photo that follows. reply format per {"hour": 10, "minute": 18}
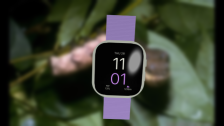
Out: {"hour": 11, "minute": 1}
